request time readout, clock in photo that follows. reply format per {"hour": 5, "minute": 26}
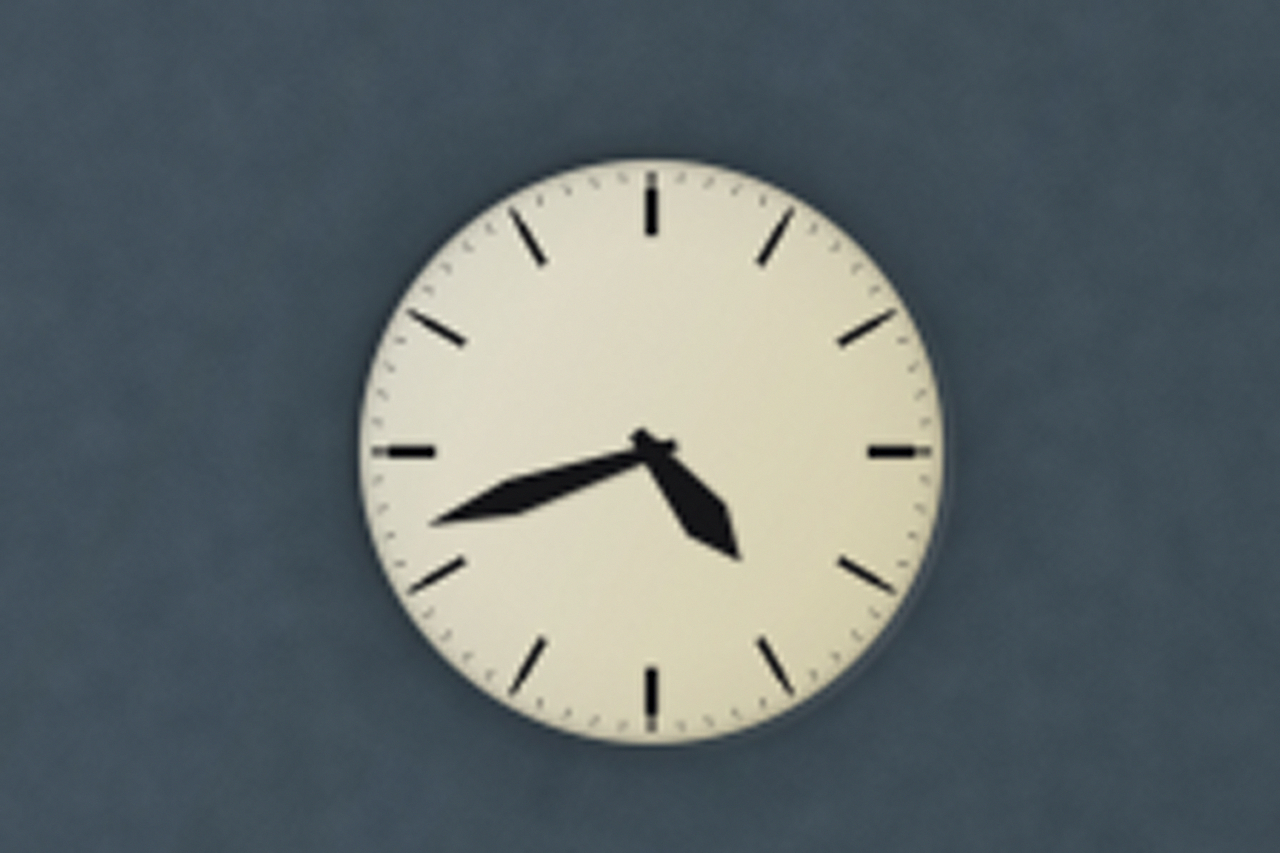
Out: {"hour": 4, "minute": 42}
